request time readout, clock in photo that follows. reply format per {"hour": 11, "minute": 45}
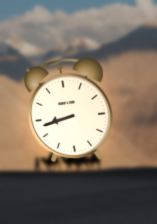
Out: {"hour": 8, "minute": 43}
